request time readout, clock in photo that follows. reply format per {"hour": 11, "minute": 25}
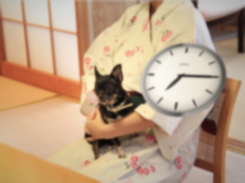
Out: {"hour": 7, "minute": 15}
